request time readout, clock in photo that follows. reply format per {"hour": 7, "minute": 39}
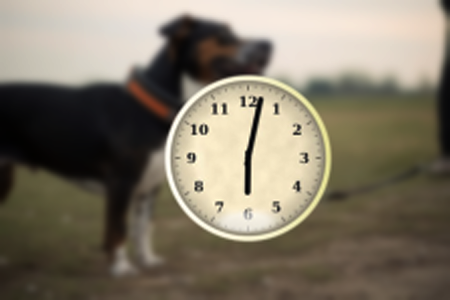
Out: {"hour": 6, "minute": 2}
